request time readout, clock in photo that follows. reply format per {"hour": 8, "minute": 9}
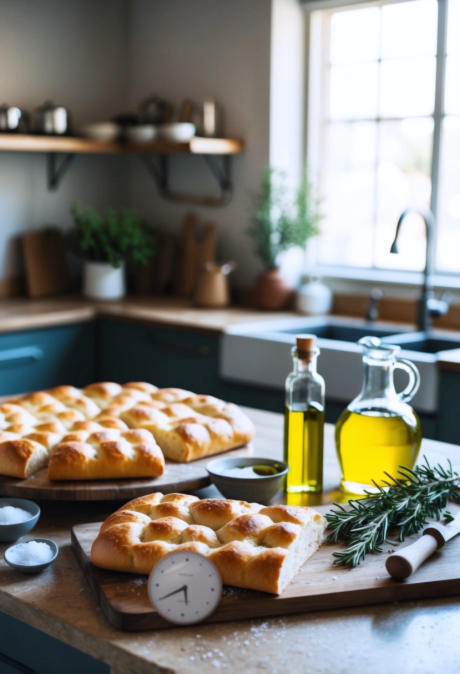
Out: {"hour": 5, "minute": 40}
